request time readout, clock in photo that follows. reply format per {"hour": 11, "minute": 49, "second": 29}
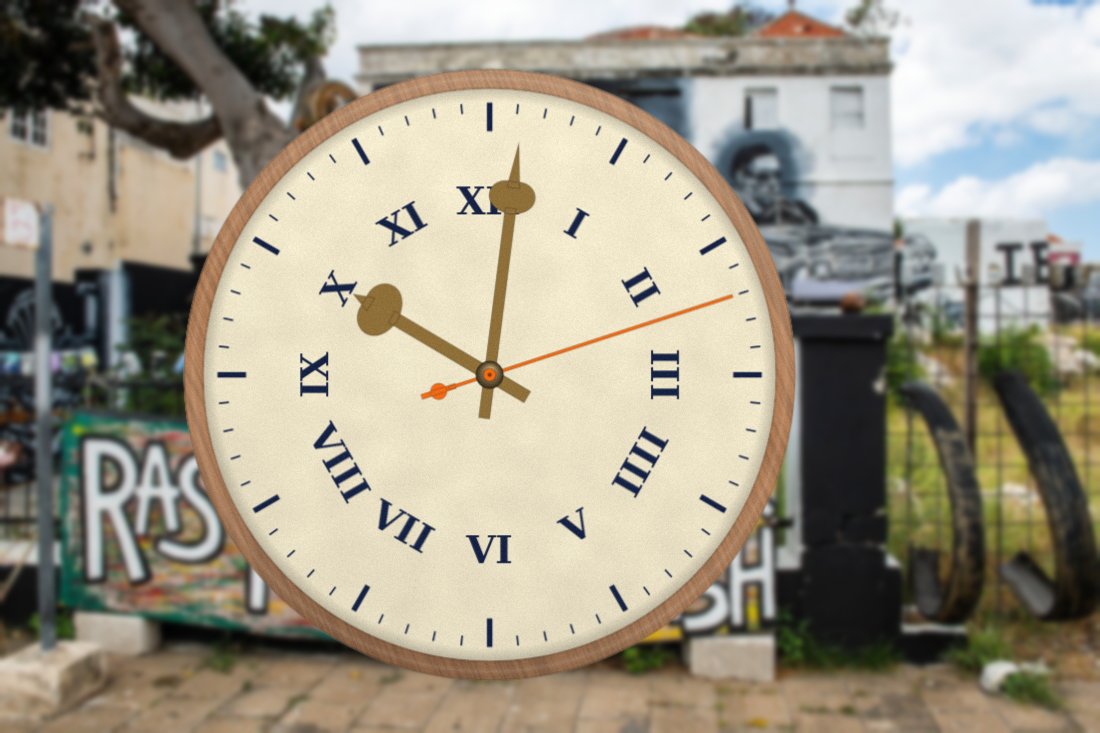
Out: {"hour": 10, "minute": 1, "second": 12}
